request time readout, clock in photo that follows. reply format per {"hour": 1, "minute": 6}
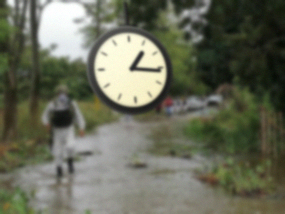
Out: {"hour": 1, "minute": 16}
